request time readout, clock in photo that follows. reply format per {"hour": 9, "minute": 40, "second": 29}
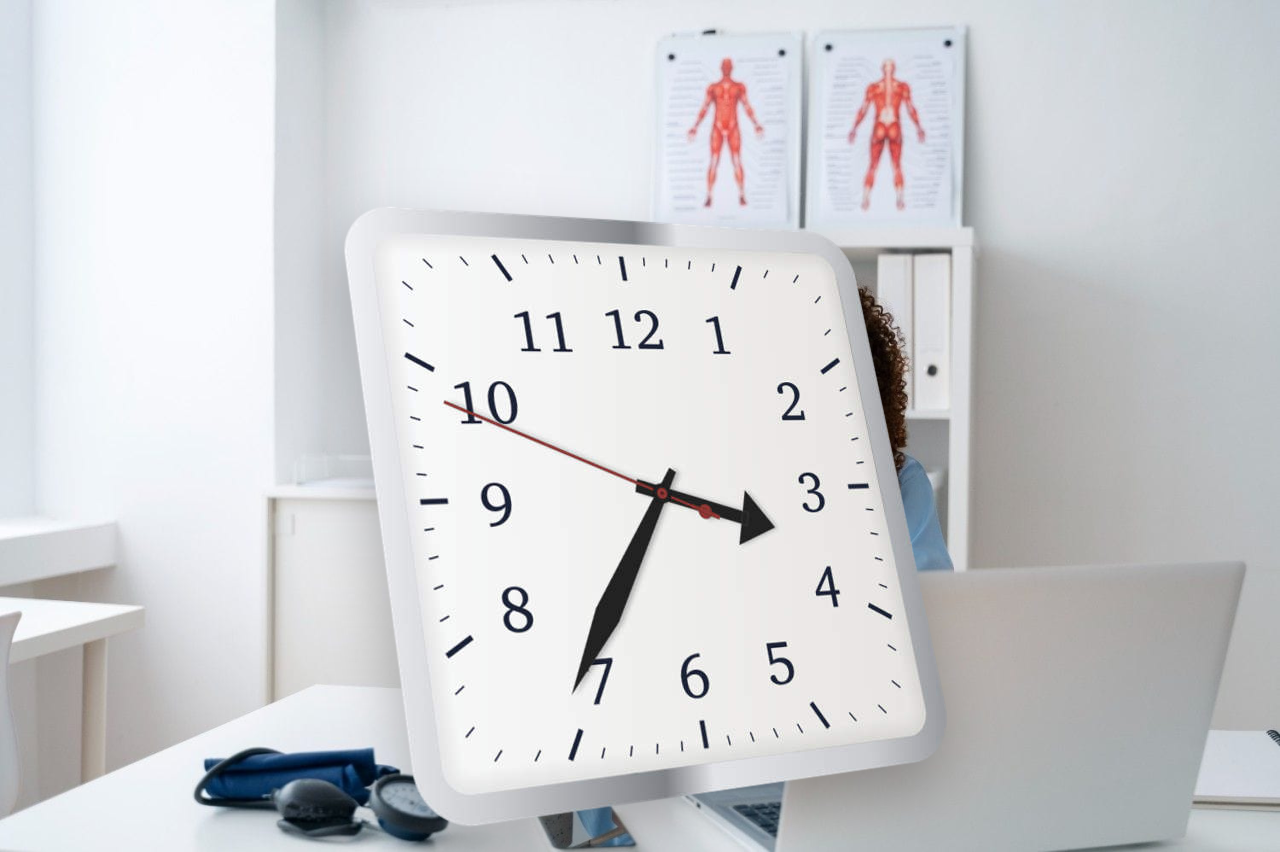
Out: {"hour": 3, "minute": 35, "second": 49}
